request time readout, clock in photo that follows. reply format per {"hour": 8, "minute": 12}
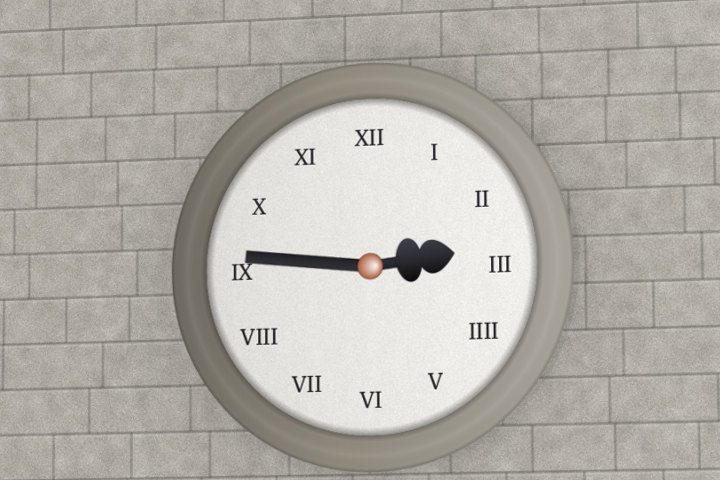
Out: {"hour": 2, "minute": 46}
